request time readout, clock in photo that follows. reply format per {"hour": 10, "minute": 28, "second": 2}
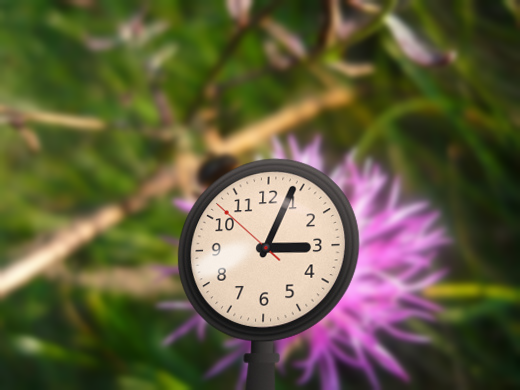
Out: {"hour": 3, "minute": 3, "second": 52}
